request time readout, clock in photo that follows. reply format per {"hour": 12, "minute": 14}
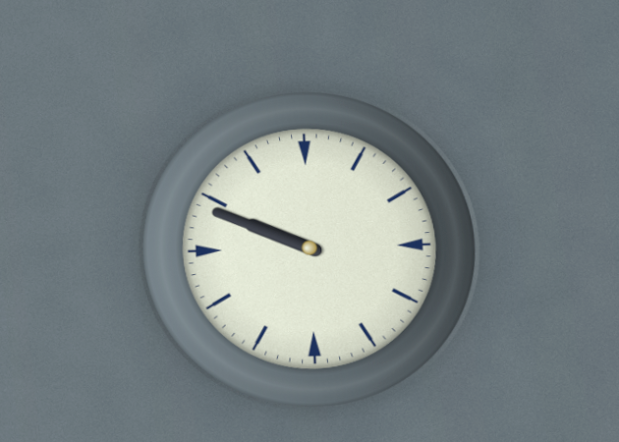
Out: {"hour": 9, "minute": 49}
